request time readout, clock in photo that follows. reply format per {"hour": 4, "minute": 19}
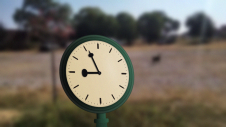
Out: {"hour": 8, "minute": 56}
